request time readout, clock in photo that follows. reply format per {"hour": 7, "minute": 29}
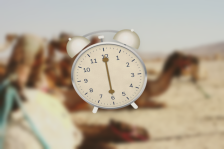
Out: {"hour": 6, "minute": 0}
